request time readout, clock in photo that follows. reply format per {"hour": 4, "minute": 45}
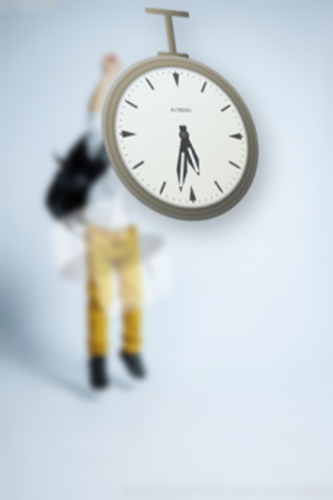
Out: {"hour": 5, "minute": 32}
